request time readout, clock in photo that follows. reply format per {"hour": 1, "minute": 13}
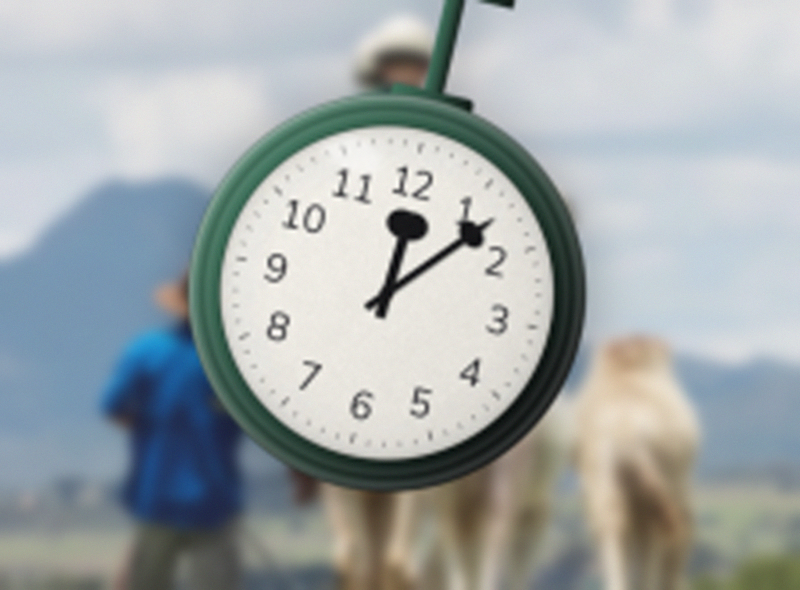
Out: {"hour": 12, "minute": 7}
